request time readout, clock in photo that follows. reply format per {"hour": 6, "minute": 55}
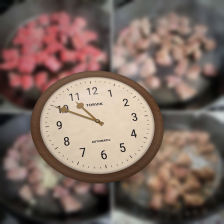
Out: {"hour": 10, "minute": 50}
